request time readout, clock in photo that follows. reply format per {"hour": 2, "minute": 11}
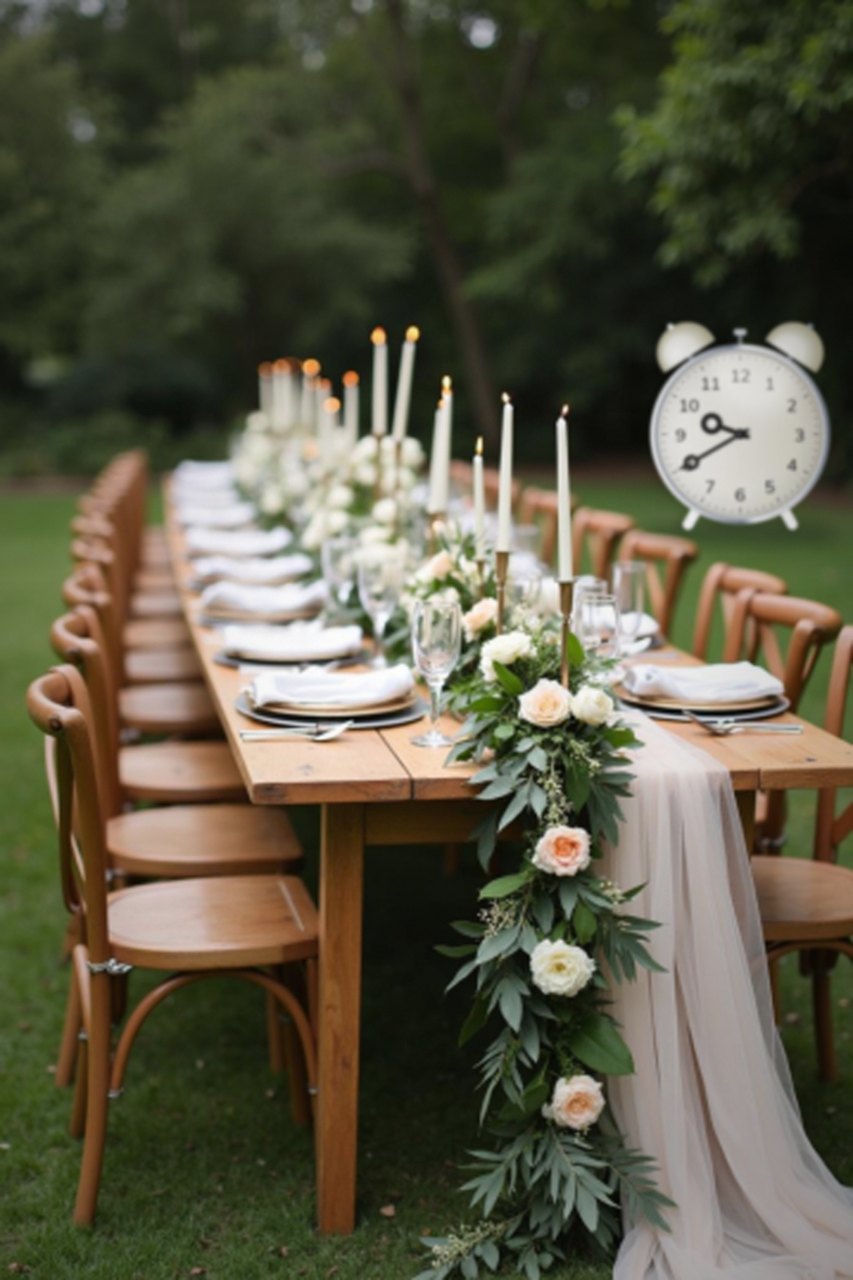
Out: {"hour": 9, "minute": 40}
